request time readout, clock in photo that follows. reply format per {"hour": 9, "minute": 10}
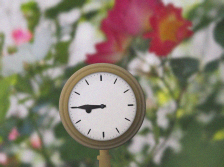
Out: {"hour": 8, "minute": 45}
